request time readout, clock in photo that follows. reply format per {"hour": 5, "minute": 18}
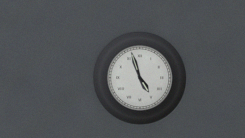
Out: {"hour": 4, "minute": 57}
